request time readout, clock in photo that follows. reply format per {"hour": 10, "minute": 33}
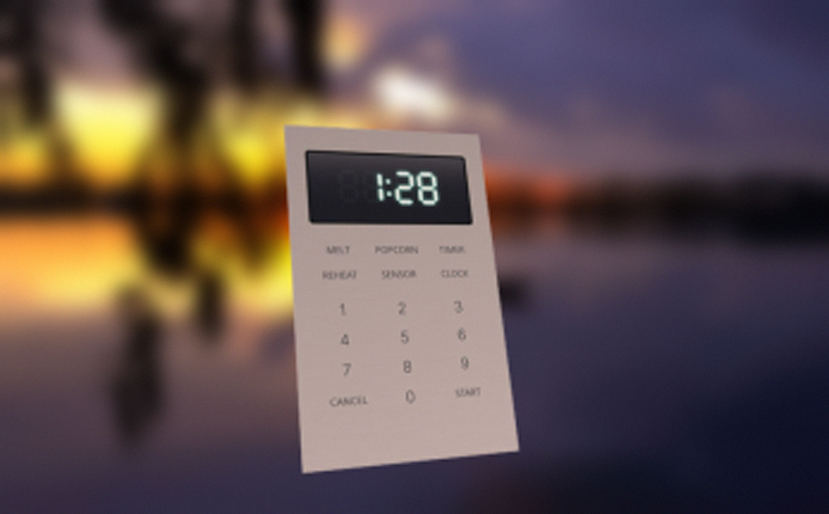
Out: {"hour": 1, "minute": 28}
